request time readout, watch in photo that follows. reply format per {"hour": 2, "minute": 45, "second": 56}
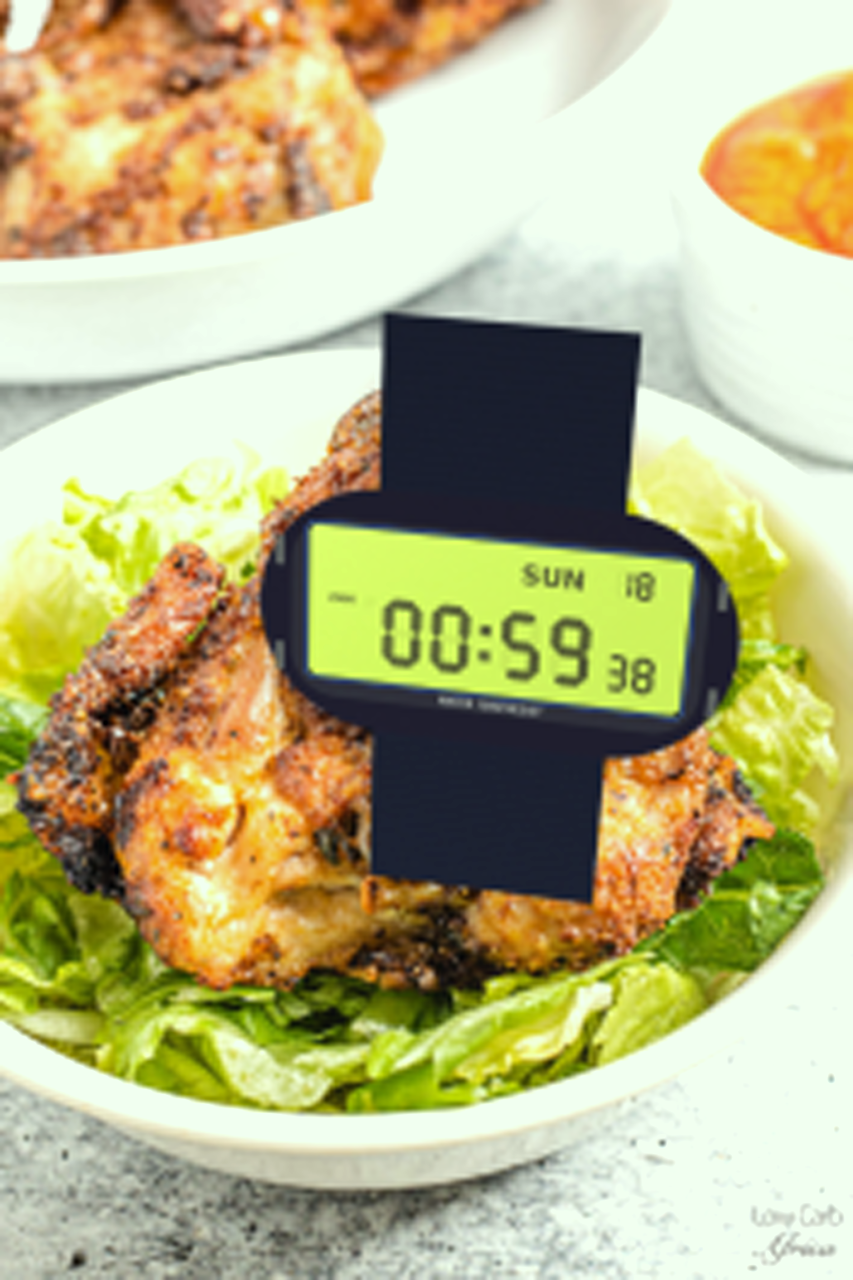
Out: {"hour": 0, "minute": 59, "second": 38}
